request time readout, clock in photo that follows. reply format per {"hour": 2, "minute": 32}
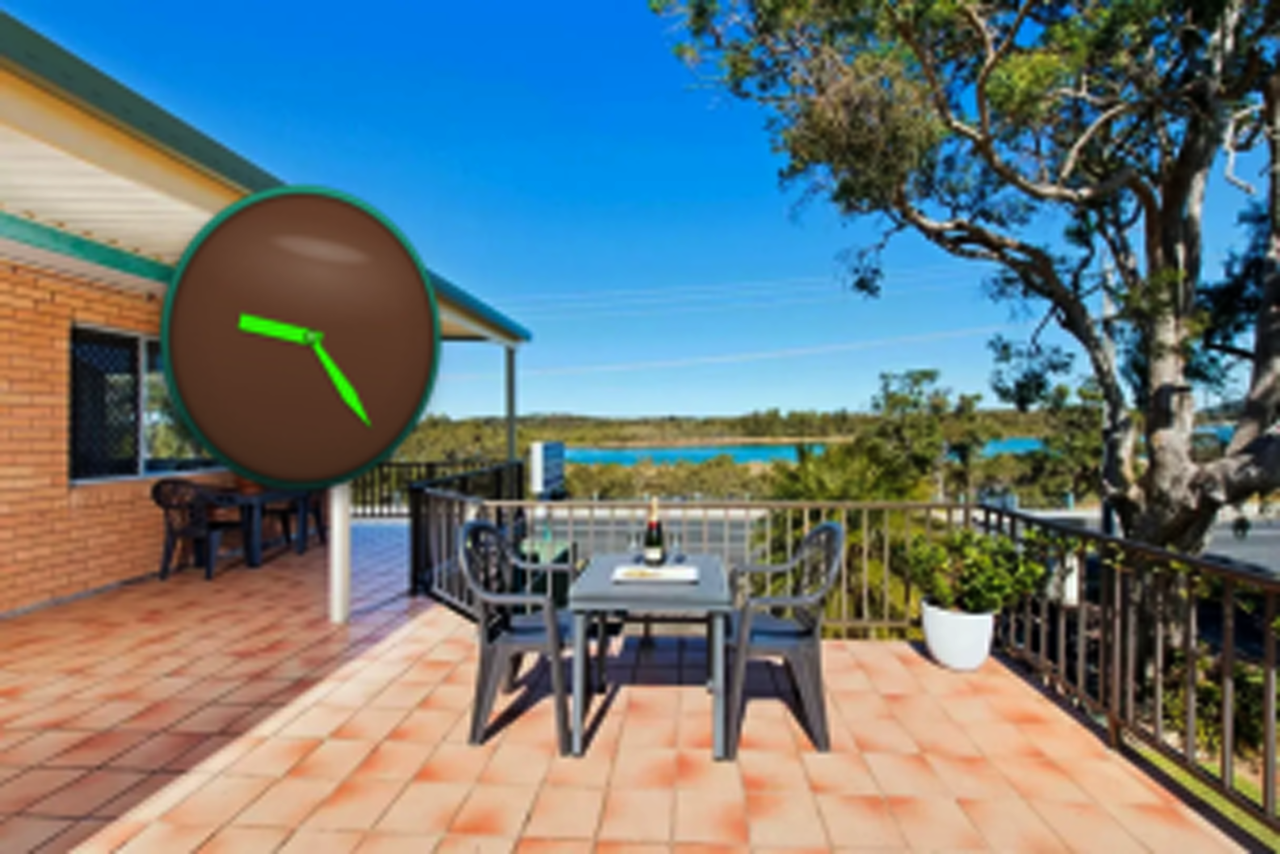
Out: {"hour": 9, "minute": 24}
